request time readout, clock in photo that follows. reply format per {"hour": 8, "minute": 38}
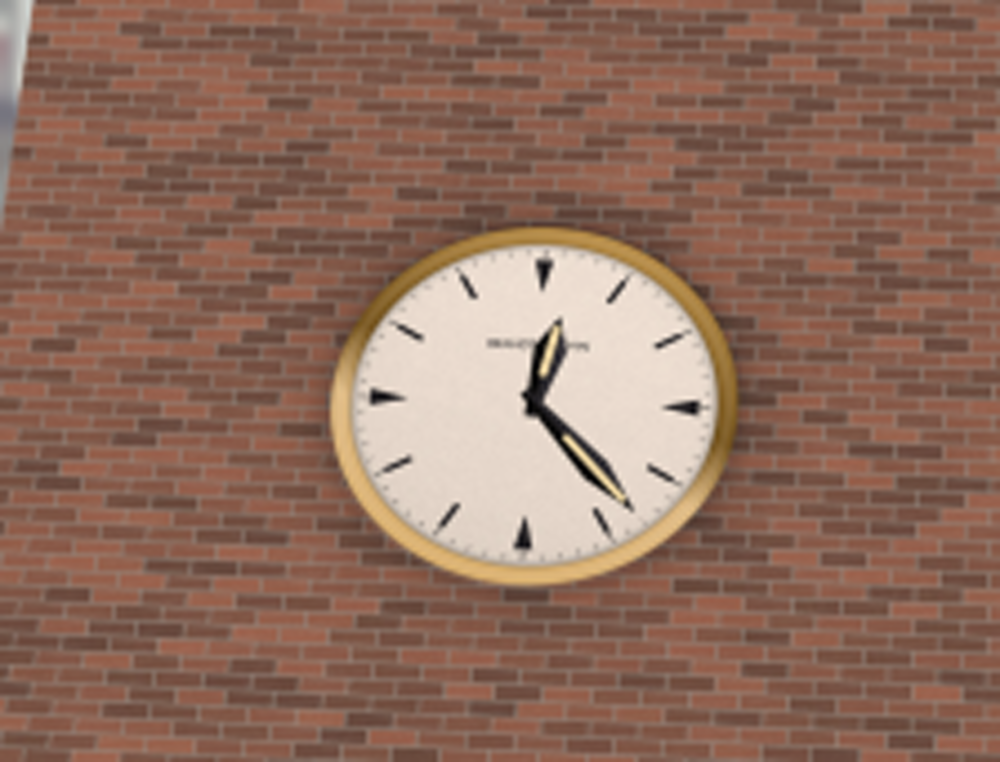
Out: {"hour": 12, "minute": 23}
